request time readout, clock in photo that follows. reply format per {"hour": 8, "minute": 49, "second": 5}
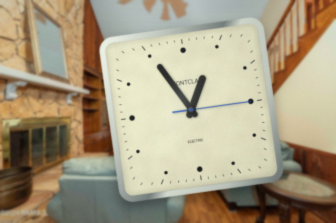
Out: {"hour": 12, "minute": 55, "second": 15}
